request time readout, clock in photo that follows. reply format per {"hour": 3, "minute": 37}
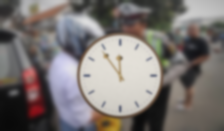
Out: {"hour": 11, "minute": 54}
